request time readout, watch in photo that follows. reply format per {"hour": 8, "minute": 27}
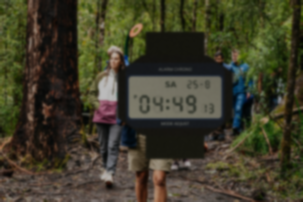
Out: {"hour": 4, "minute": 49}
